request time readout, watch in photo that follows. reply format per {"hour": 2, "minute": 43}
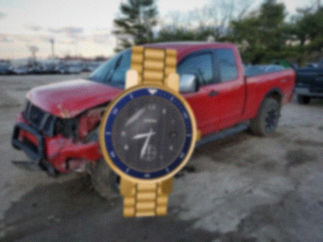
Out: {"hour": 8, "minute": 33}
